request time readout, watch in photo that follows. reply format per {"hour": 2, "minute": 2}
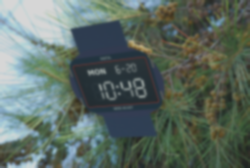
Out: {"hour": 10, "minute": 48}
